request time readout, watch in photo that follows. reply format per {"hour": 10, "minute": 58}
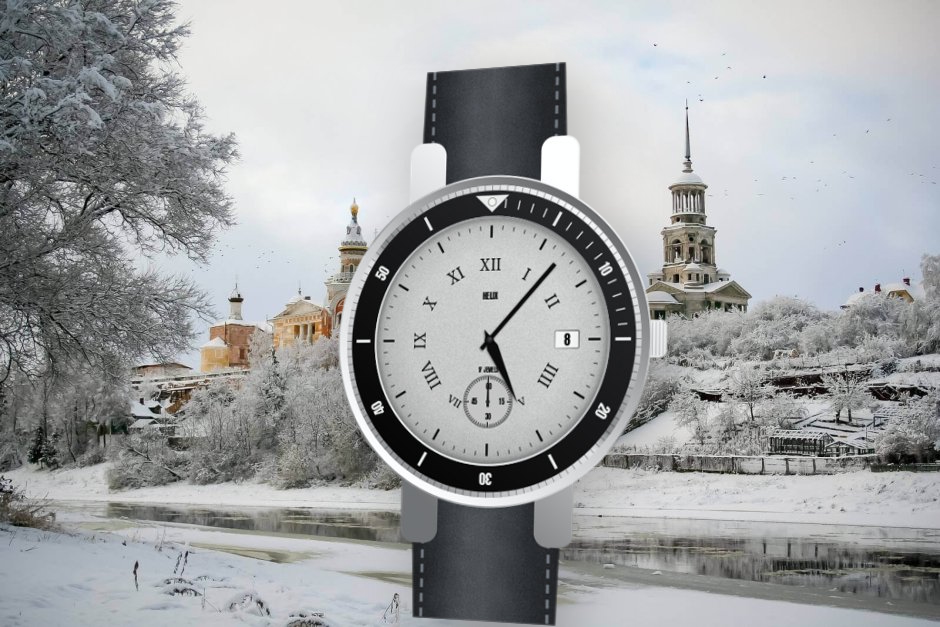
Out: {"hour": 5, "minute": 7}
